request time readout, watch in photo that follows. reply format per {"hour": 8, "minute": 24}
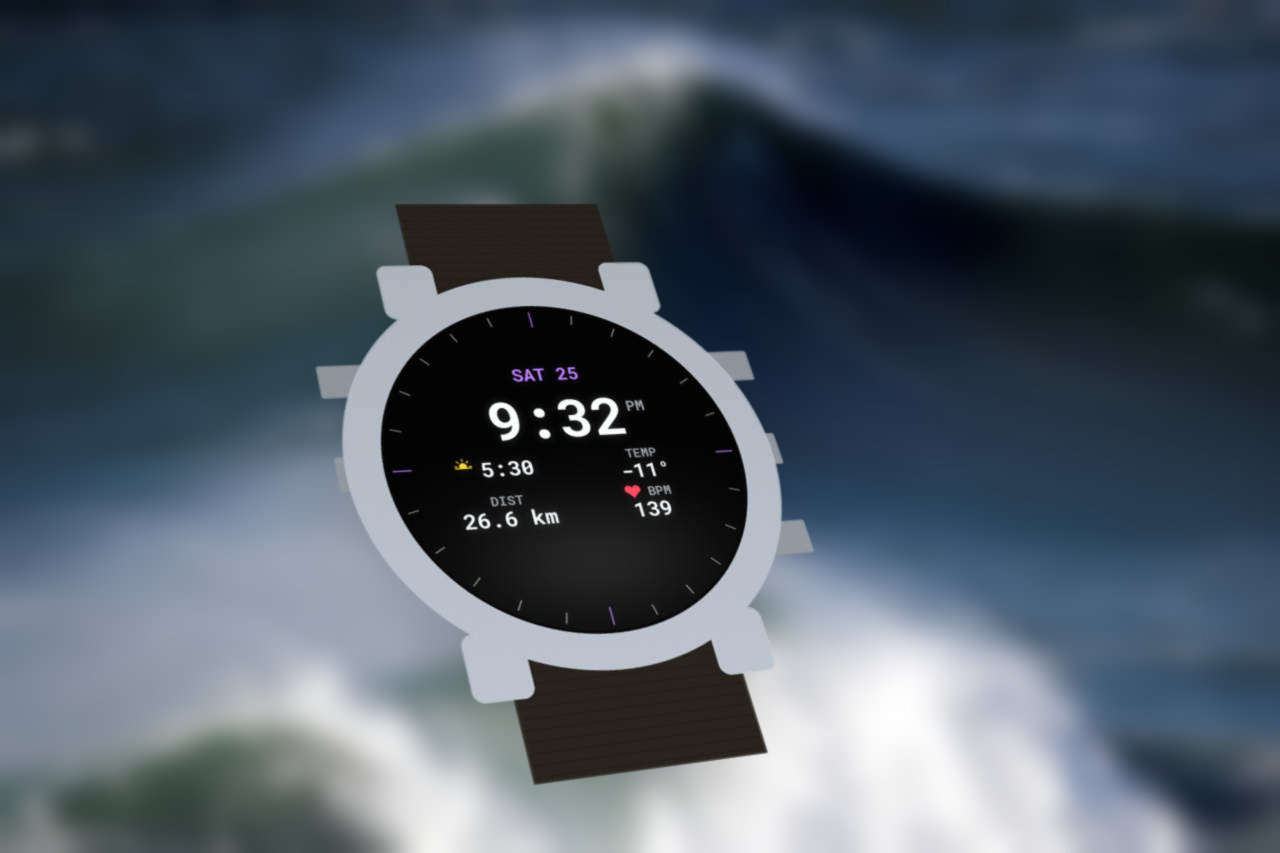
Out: {"hour": 9, "minute": 32}
